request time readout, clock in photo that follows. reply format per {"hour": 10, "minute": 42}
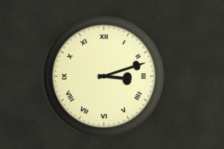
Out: {"hour": 3, "minute": 12}
